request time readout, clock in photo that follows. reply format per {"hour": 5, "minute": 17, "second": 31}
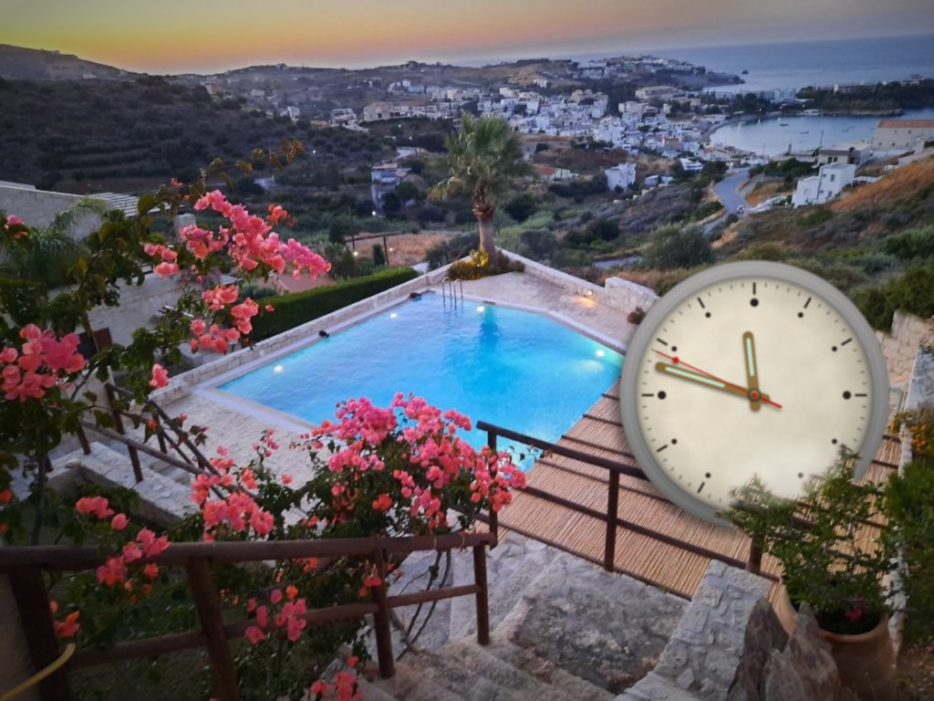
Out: {"hour": 11, "minute": 47, "second": 49}
